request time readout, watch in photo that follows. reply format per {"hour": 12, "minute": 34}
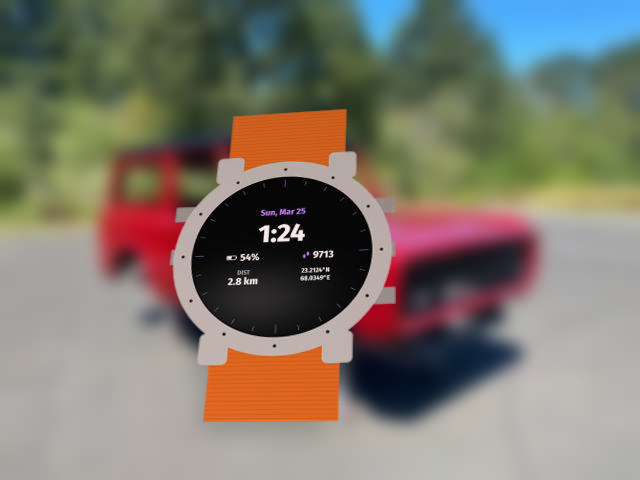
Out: {"hour": 1, "minute": 24}
